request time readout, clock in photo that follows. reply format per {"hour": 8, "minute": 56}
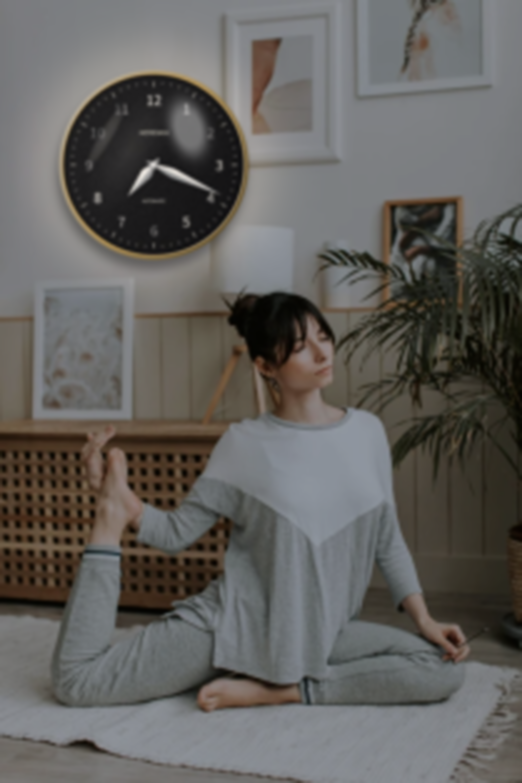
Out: {"hour": 7, "minute": 19}
